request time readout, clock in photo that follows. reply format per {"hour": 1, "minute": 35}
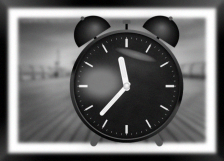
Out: {"hour": 11, "minute": 37}
